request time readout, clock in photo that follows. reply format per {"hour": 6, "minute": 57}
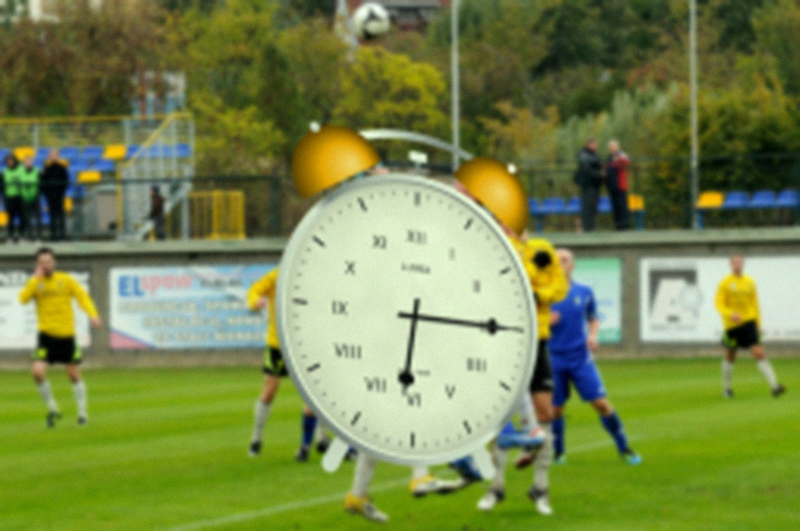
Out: {"hour": 6, "minute": 15}
